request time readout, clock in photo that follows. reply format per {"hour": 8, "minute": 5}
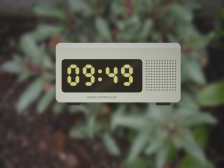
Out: {"hour": 9, "minute": 49}
